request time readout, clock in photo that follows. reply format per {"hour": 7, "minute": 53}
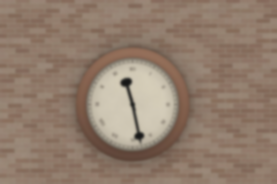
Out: {"hour": 11, "minute": 28}
